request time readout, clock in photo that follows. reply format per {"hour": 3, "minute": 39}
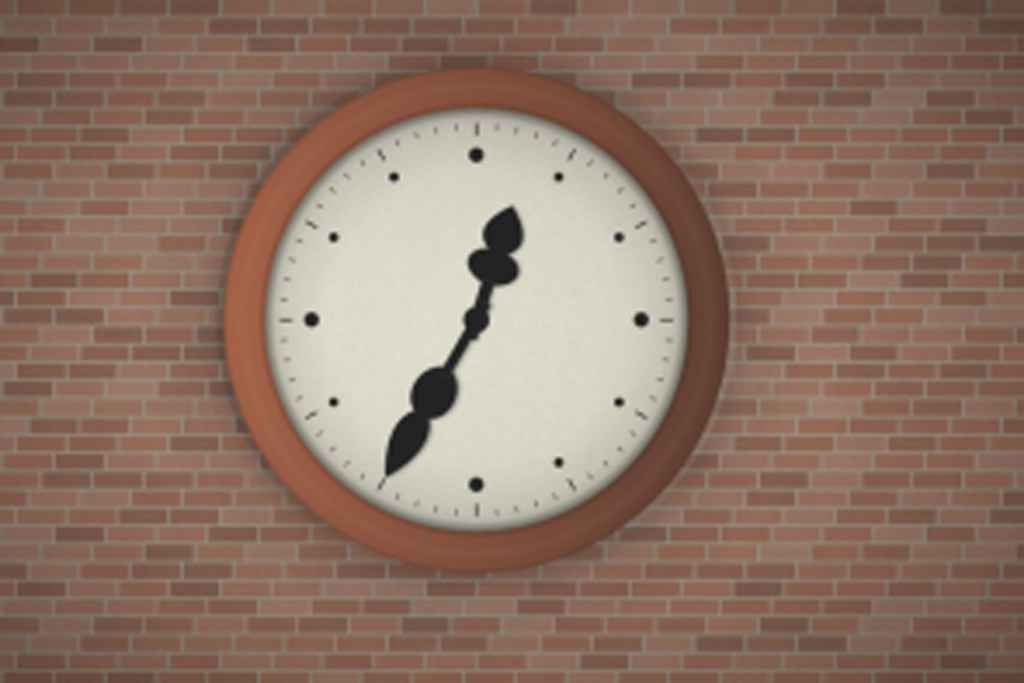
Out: {"hour": 12, "minute": 35}
